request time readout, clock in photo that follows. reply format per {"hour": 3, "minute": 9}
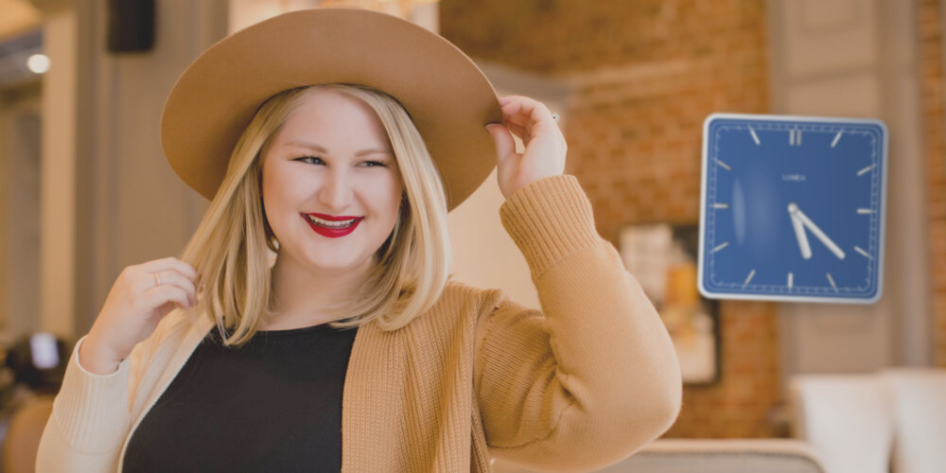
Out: {"hour": 5, "minute": 22}
